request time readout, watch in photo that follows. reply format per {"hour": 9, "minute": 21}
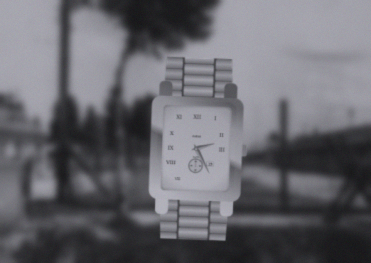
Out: {"hour": 2, "minute": 25}
